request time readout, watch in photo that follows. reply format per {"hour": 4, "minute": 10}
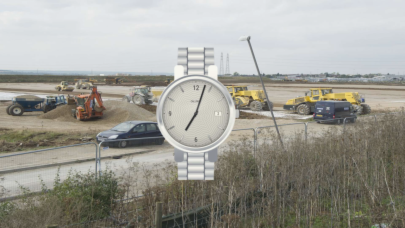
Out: {"hour": 7, "minute": 3}
